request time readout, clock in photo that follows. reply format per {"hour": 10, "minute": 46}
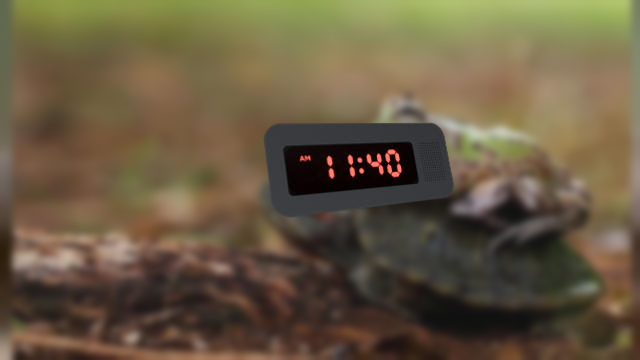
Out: {"hour": 11, "minute": 40}
